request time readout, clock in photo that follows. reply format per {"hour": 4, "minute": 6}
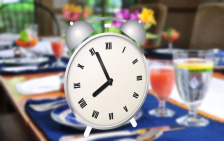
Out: {"hour": 7, "minute": 56}
